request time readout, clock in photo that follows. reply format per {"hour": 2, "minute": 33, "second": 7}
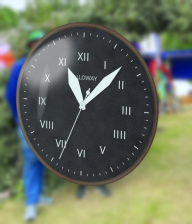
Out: {"hour": 11, "minute": 7, "second": 34}
